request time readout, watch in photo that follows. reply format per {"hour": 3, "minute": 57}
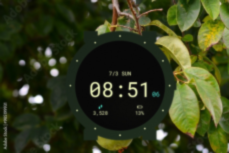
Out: {"hour": 8, "minute": 51}
